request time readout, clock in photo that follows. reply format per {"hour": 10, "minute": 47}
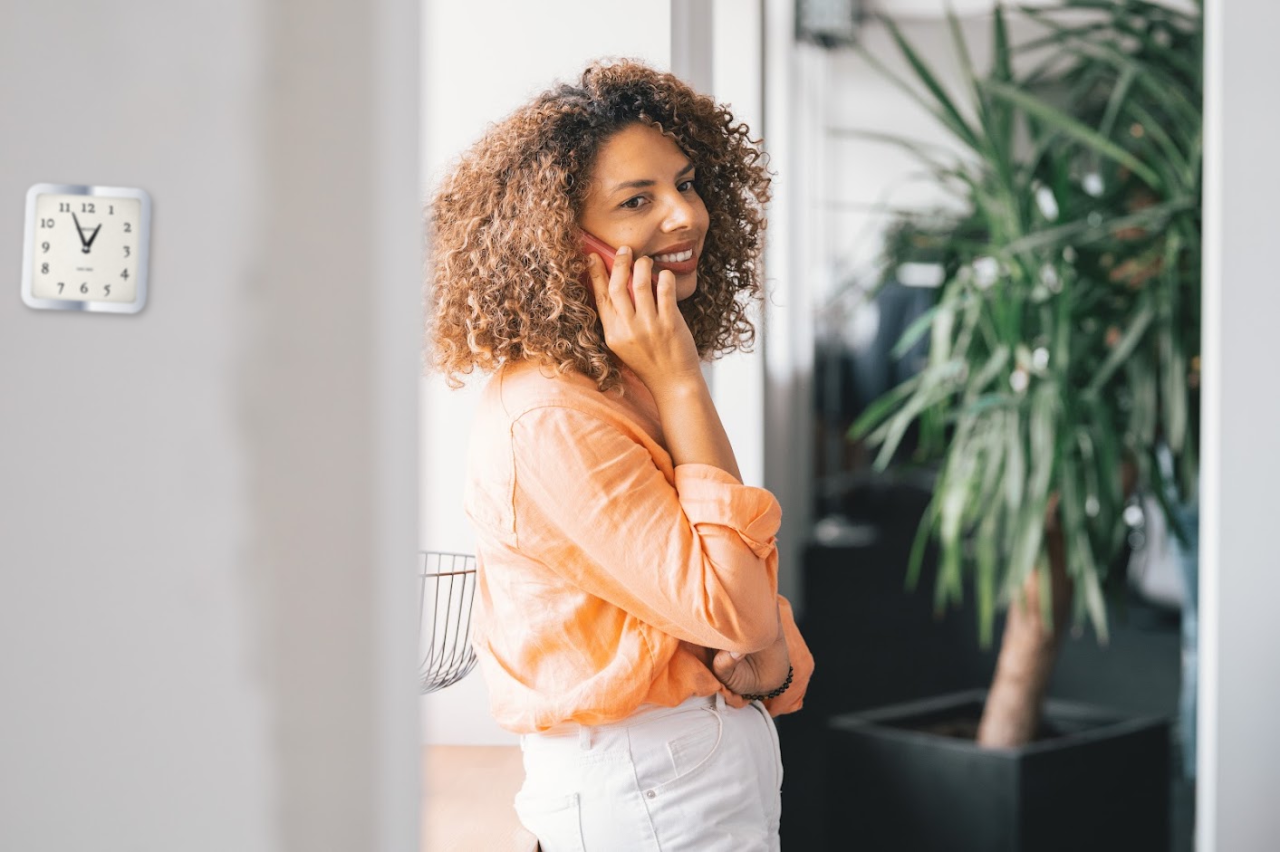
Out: {"hour": 12, "minute": 56}
